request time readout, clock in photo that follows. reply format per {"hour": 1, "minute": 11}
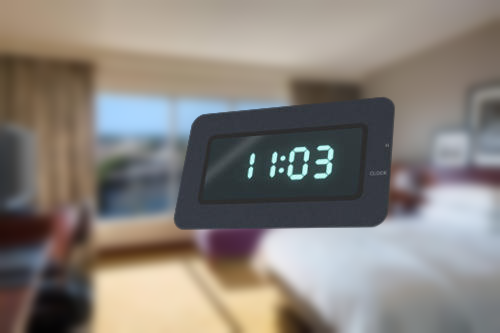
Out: {"hour": 11, "minute": 3}
